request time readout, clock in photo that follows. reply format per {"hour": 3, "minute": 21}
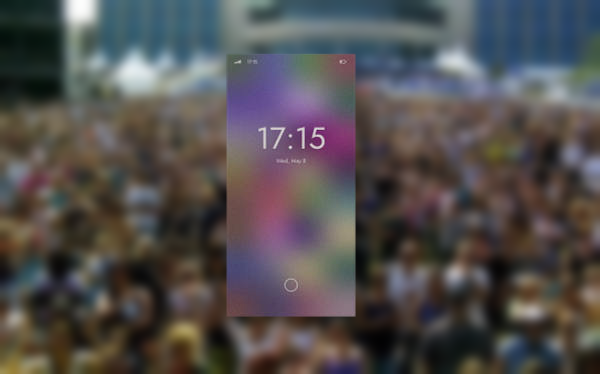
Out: {"hour": 17, "minute": 15}
